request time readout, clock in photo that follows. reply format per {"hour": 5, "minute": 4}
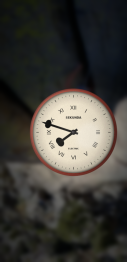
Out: {"hour": 7, "minute": 48}
